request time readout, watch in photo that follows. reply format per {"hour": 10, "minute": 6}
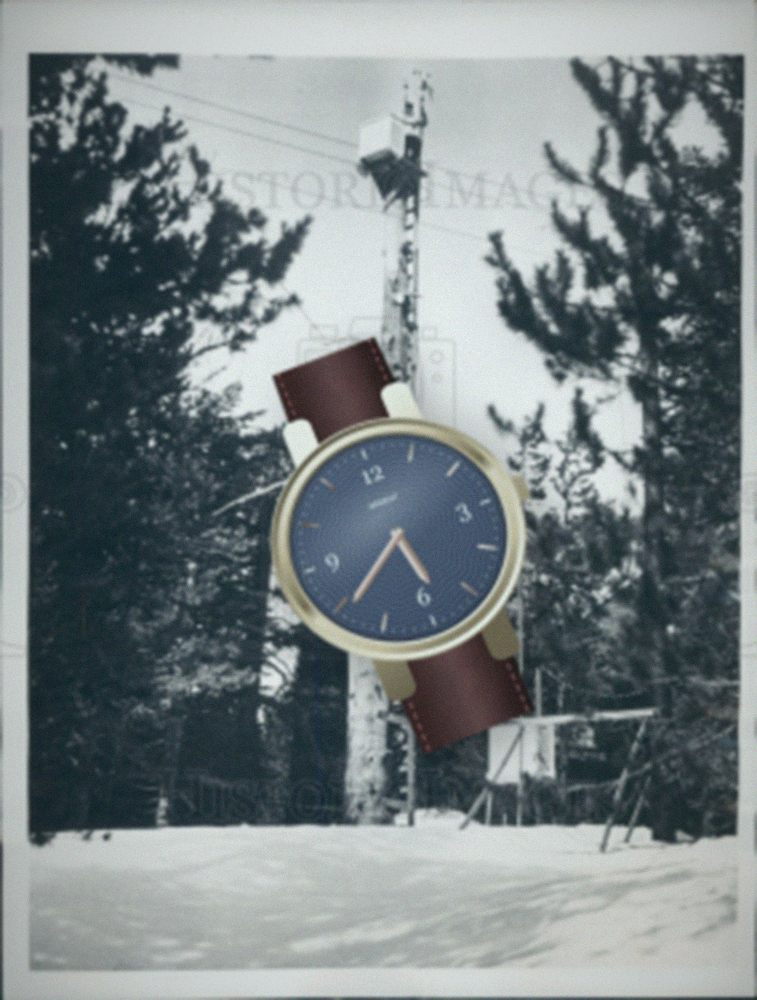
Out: {"hour": 5, "minute": 39}
